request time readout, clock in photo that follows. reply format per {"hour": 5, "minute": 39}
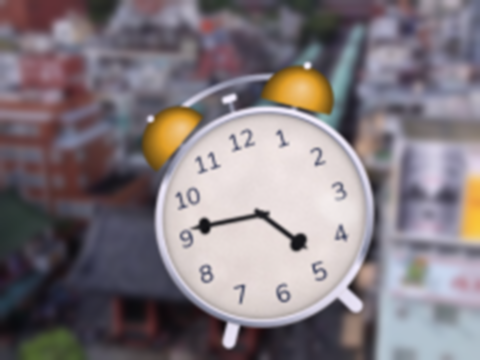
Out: {"hour": 4, "minute": 46}
